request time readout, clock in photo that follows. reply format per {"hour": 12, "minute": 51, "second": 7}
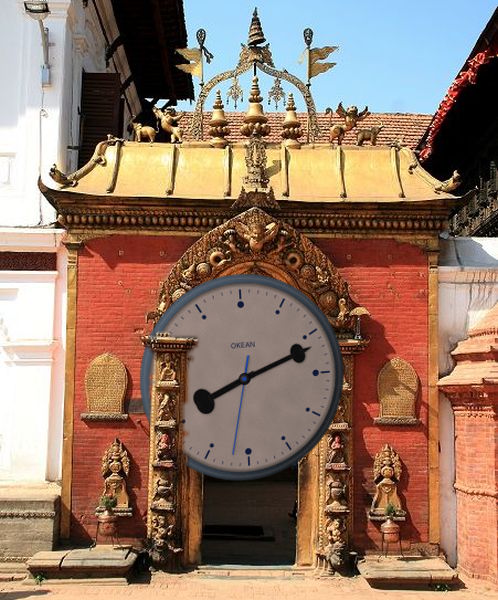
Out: {"hour": 8, "minute": 11, "second": 32}
